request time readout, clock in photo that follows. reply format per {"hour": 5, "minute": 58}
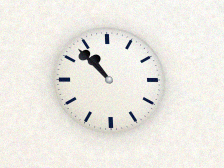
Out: {"hour": 10, "minute": 53}
